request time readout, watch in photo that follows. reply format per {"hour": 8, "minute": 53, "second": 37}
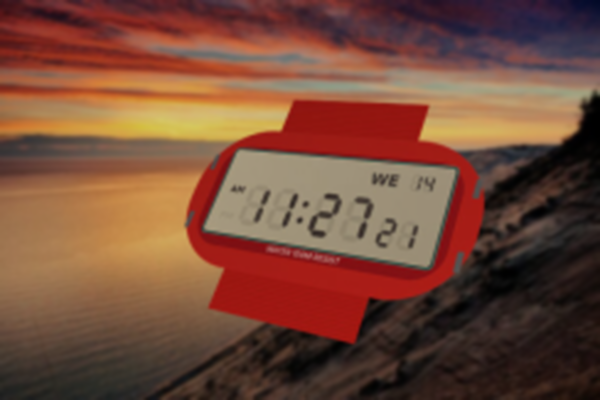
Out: {"hour": 11, "minute": 27, "second": 21}
